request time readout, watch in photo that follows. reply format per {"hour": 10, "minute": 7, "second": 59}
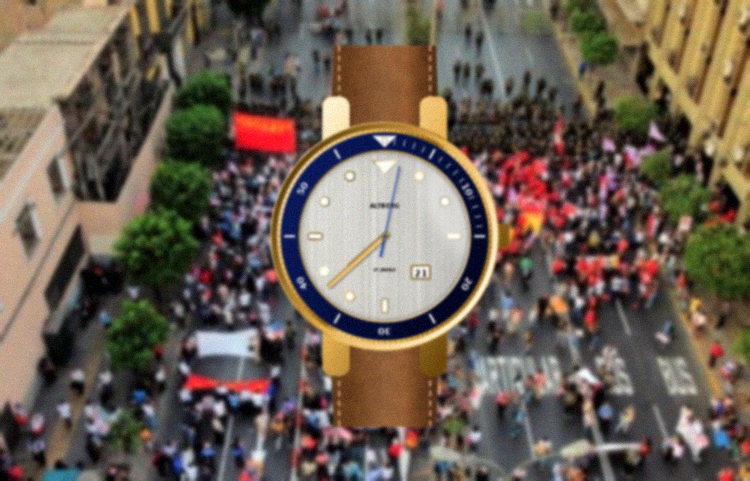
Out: {"hour": 7, "minute": 38, "second": 2}
